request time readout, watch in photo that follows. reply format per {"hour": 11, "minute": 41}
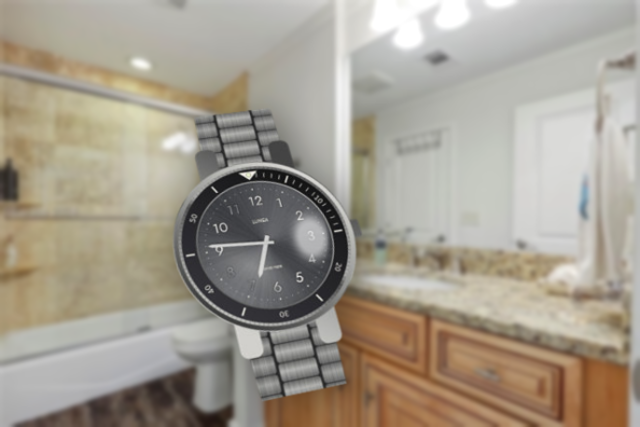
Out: {"hour": 6, "minute": 46}
